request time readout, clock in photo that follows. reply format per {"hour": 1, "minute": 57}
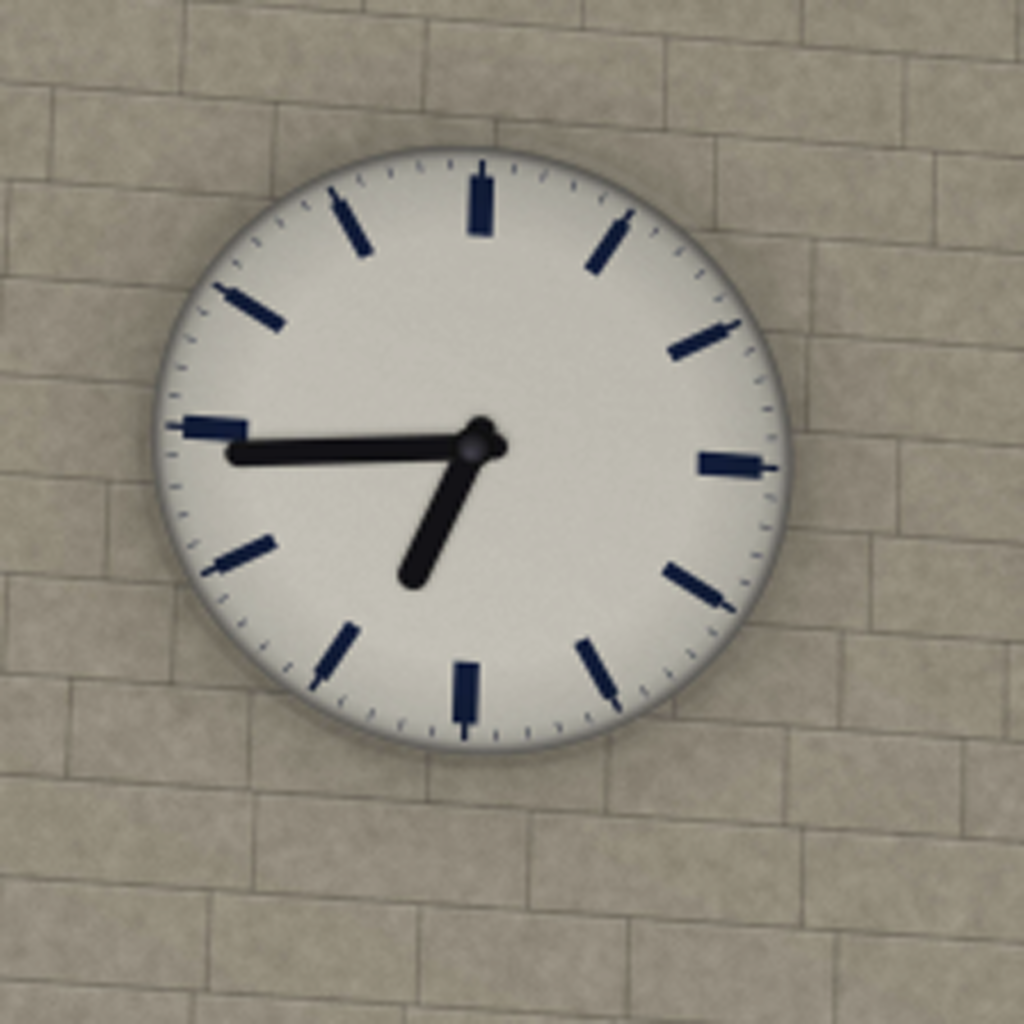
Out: {"hour": 6, "minute": 44}
